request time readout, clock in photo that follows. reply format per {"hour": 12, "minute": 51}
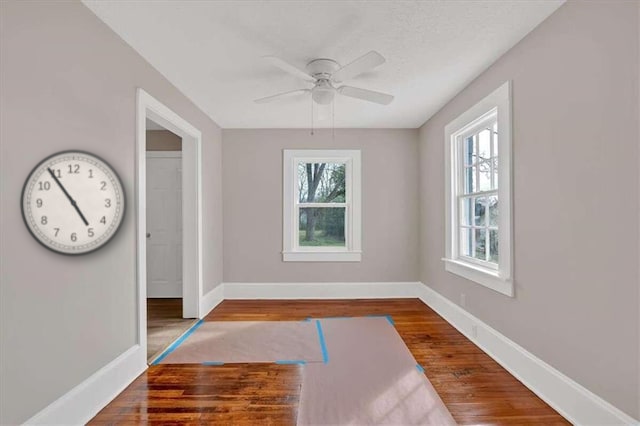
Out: {"hour": 4, "minute": 54}
